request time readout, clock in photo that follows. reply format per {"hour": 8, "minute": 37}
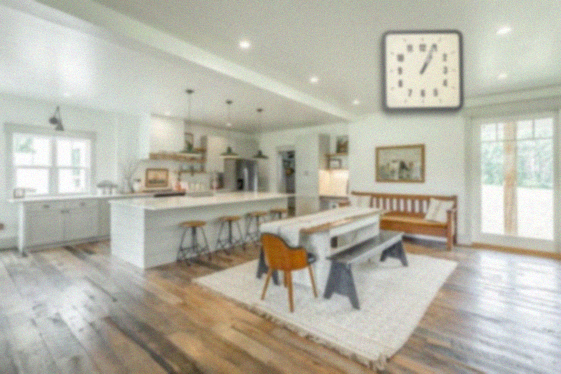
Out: {"hour": 1, "minute": 4}
